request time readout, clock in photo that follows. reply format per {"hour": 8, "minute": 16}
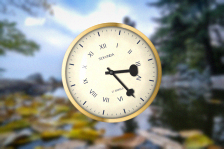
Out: {"hour": 3, "minute": 26}
